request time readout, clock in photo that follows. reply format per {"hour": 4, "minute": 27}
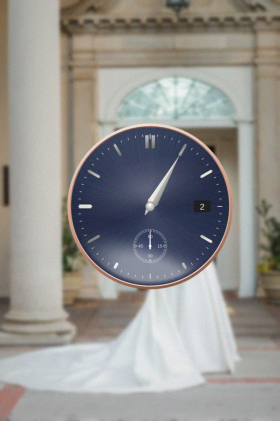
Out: {"hour": 1, "minute": 5}
